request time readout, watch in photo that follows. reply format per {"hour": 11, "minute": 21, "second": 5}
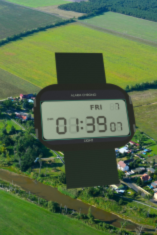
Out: {"hour": 1, "minute": 39, "second": 7}
